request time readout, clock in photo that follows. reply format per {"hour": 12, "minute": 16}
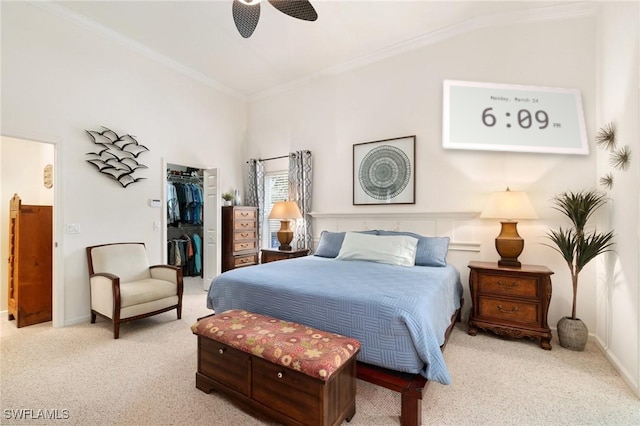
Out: {"hour": 6, "minute": 9}
